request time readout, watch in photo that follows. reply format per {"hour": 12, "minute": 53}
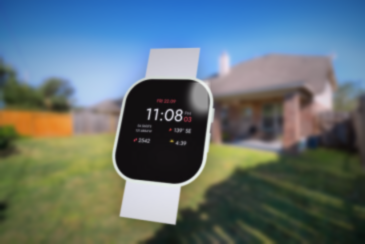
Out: {"hour": 11, "minute": 8}
